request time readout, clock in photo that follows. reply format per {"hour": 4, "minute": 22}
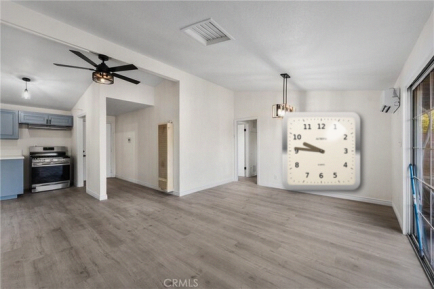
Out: {"hour": 9, "minute": 46}
